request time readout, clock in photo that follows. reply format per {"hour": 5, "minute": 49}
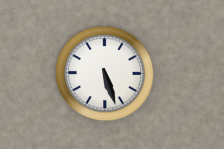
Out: {"hour": 5, "minute": 27}
